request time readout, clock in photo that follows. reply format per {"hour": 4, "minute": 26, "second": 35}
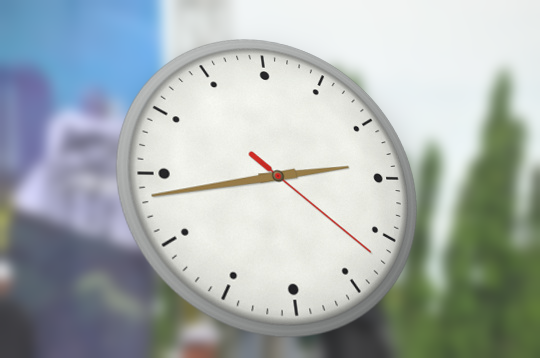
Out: {"hour": 2, "minute": 43, "second": 22}
